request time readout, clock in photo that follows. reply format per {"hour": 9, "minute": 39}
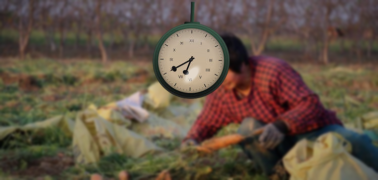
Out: {"hour": 6, "minute": 40}
